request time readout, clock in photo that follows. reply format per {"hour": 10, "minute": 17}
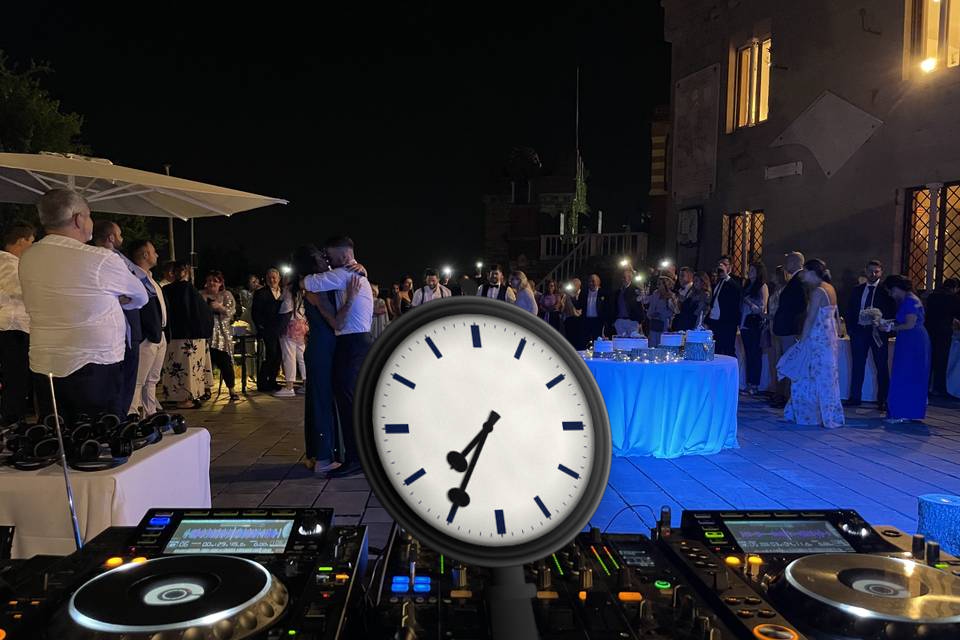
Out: {"hour": 7, "minute": 35}
